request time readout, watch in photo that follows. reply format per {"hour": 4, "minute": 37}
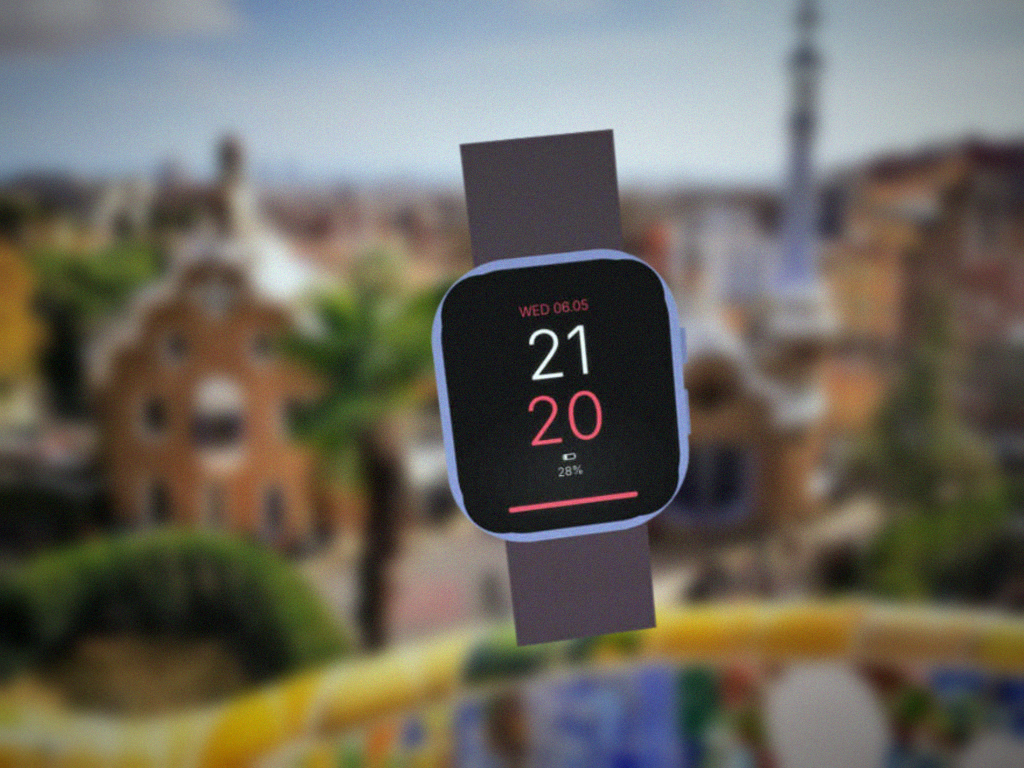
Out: {"hour": 21, "minute": 20}
